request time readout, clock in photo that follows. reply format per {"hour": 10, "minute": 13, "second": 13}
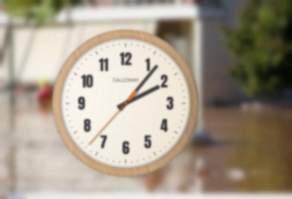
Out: {"hour": 2, "minute": 6, "second": 37}
